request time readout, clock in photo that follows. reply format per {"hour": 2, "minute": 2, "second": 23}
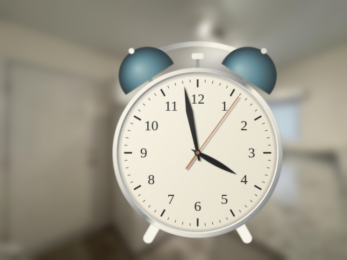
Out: {"hour": 3, "minute": 58, "second": 6}
